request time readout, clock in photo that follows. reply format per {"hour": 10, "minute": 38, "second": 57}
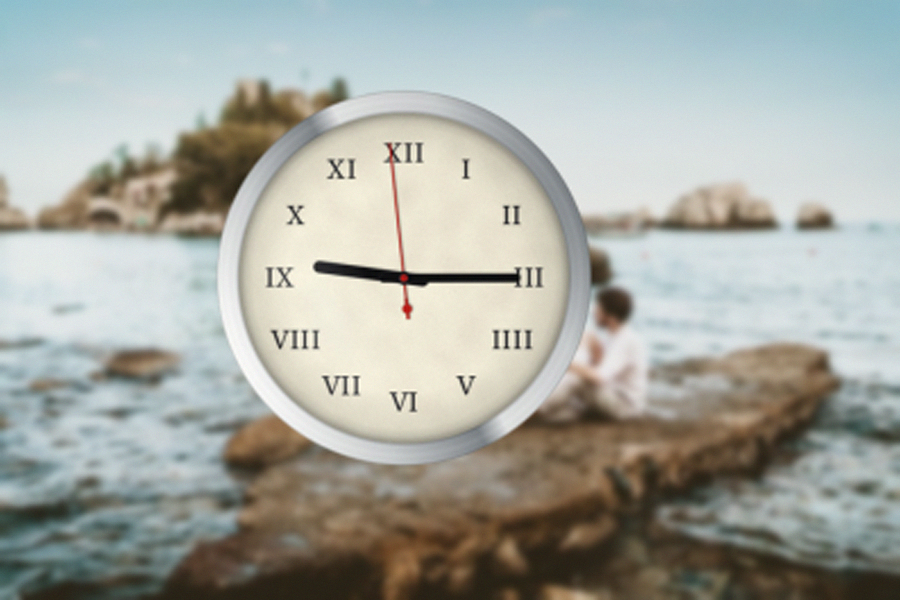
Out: {"hour": 9, "minute": 14, "second": 59}
